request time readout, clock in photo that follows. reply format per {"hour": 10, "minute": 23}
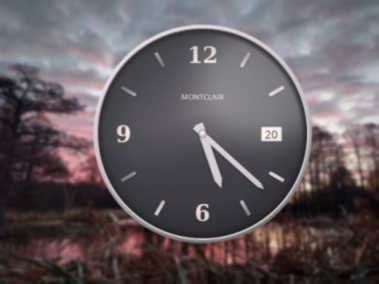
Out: {"hour": 5, "minute": 22}
